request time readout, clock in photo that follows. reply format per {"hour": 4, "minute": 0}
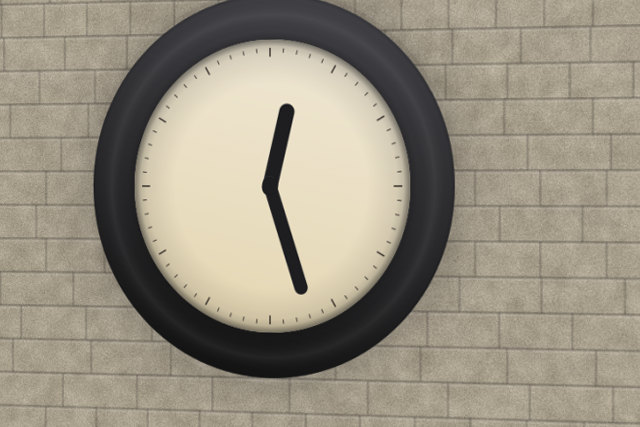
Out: {"hour": 12, "minute": 27}
